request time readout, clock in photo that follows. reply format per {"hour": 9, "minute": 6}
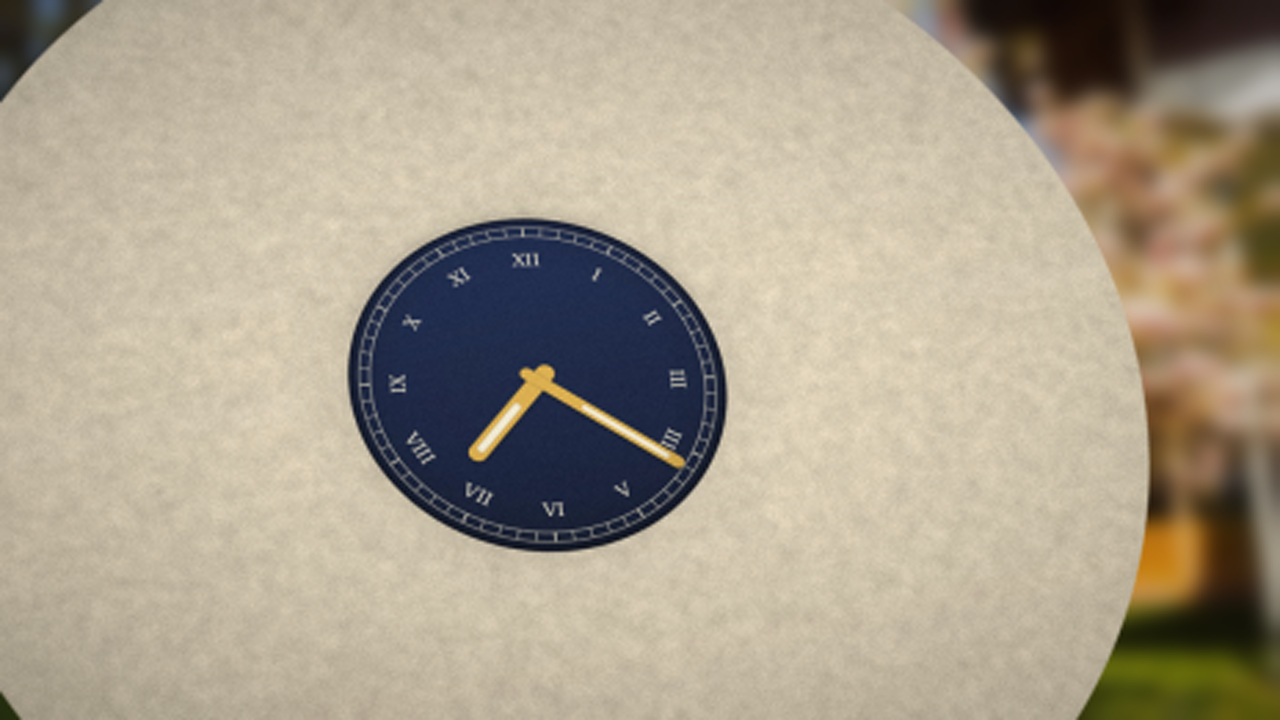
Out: {"hour": 7, "minute": 21}
